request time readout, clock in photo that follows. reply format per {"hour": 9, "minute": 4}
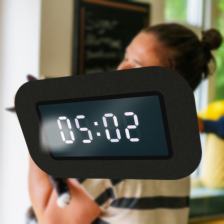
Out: {"hour": 5, "minute": 2}
